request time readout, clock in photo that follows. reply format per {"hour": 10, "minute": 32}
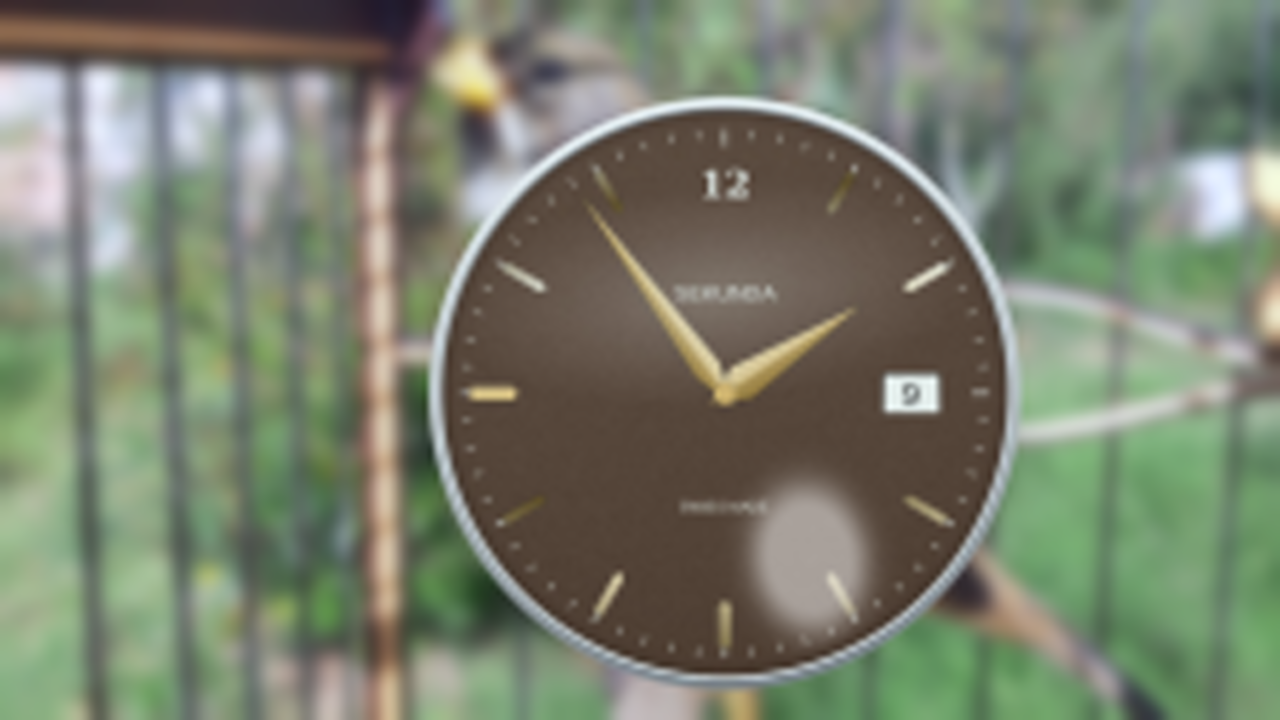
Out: {"hour": 1, "minute": 54}
